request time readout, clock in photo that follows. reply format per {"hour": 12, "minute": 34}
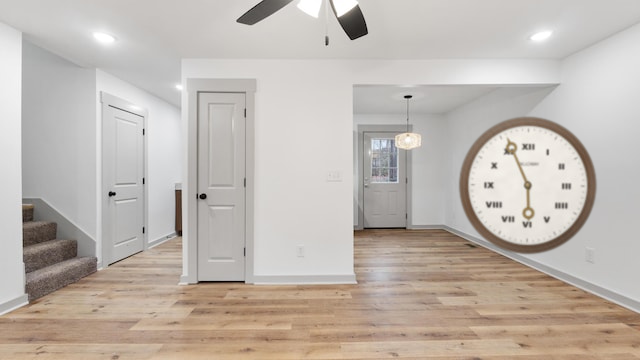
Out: {"hour": 5, "minute": 56}
